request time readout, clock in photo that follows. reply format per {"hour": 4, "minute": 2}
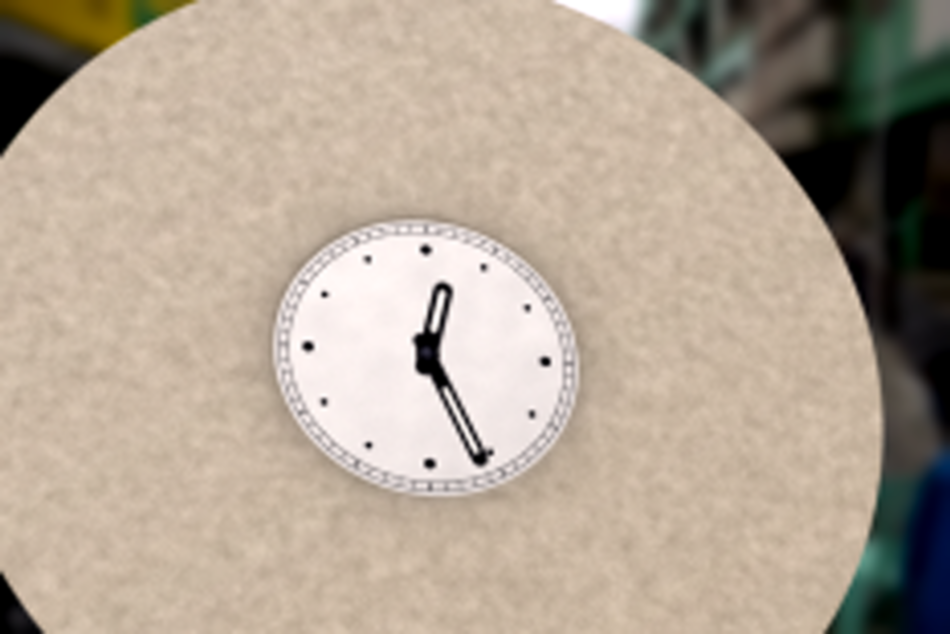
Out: {"hour": 12, "minute": 26}
